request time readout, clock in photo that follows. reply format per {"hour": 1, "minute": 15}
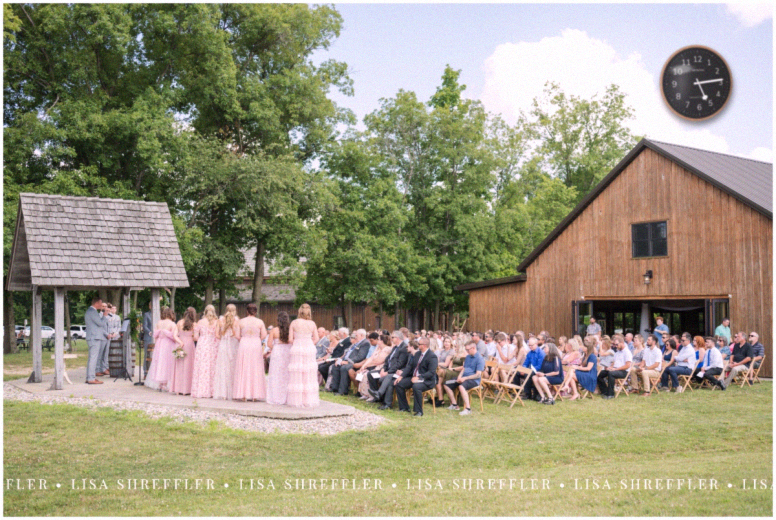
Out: {"hour": 5, "minute": 14}
